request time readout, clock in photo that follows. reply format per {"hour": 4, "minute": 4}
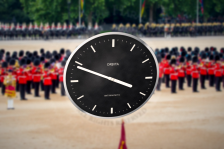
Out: {"hour": 3, "minute": 49}
